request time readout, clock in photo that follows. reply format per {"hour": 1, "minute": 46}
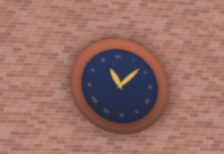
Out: {"hour": 11, "minute": 8}
